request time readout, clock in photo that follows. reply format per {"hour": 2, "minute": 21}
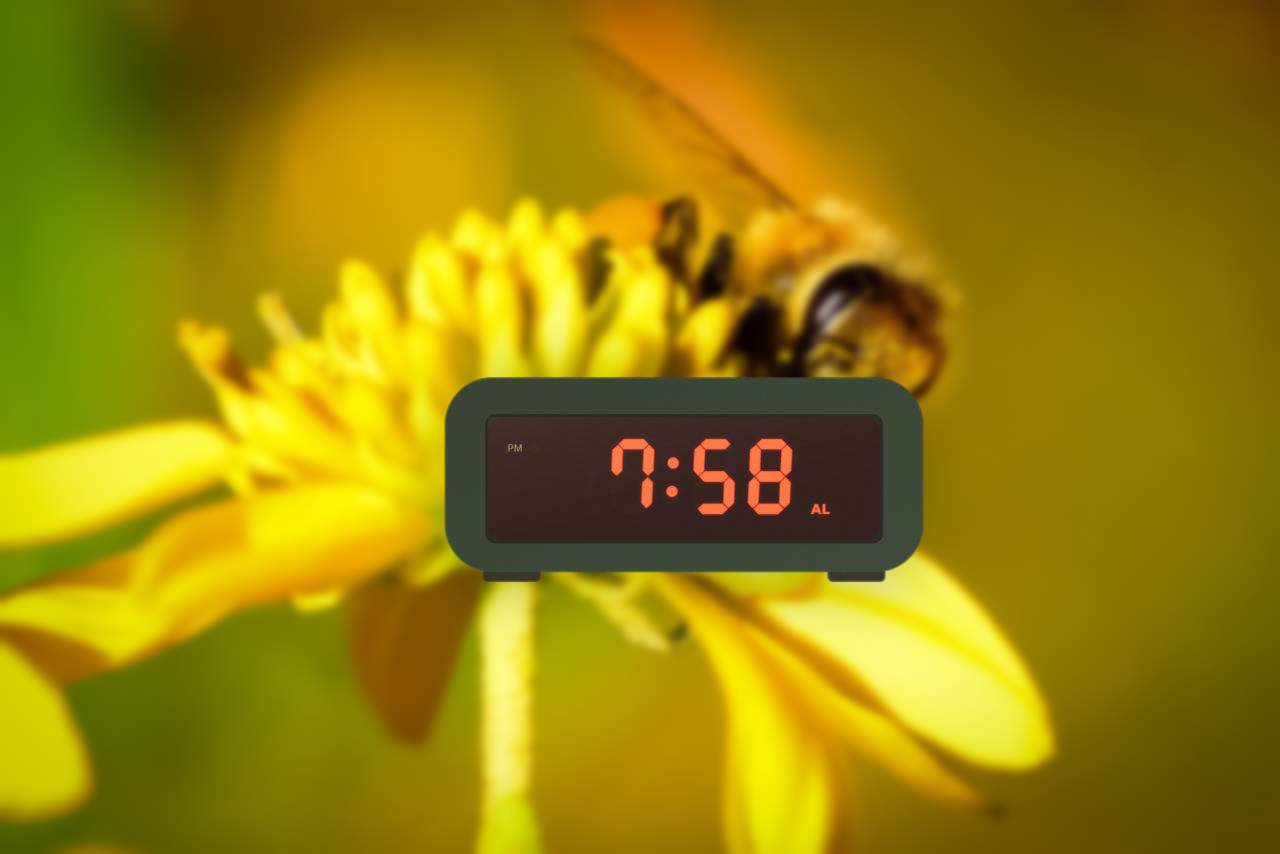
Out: {"hour": 7, "minute": 58}
